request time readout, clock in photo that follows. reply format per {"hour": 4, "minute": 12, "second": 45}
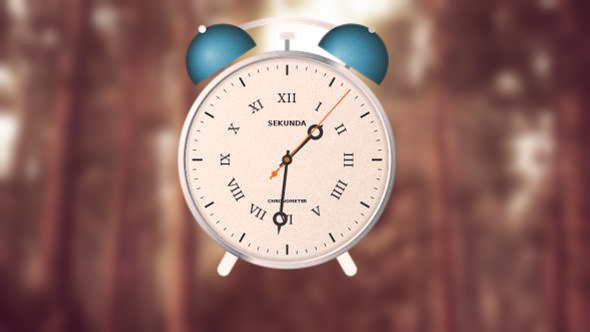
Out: {"hour": 1, "minute": 31, "second": 7}
